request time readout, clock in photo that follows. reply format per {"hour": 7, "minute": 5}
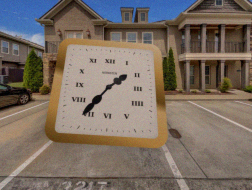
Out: {"hour": 1, "minute": 36}
